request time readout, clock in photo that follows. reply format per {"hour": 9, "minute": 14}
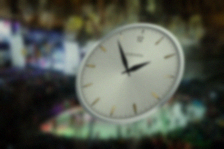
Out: {"hour": 1, "minute": 54}
